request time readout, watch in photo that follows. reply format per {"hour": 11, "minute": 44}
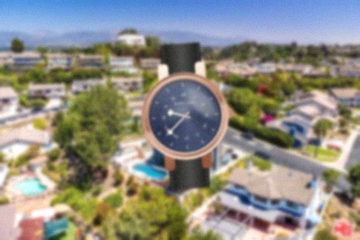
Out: {"hour": 9, "minute": 38}
